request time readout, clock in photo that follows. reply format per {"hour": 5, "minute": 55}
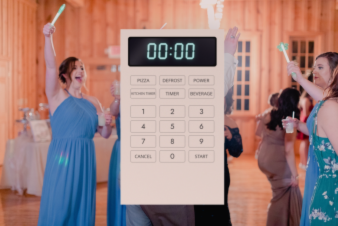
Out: {"hour": 0, "minute": 0}
